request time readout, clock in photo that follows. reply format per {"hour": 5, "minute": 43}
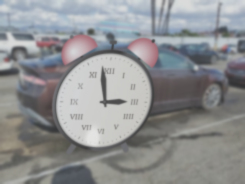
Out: {"hour": 2, "minute": 58}
